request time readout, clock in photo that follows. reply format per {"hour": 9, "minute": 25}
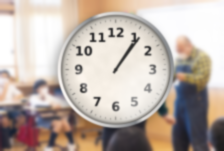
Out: {"hour": 1, "minute": 6}
